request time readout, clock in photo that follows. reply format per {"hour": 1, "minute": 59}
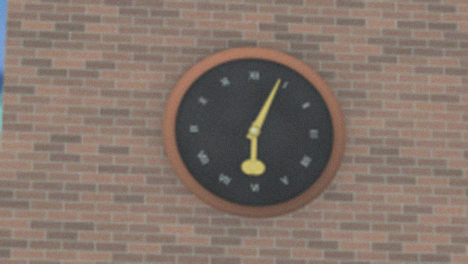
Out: {"hour": 6, "minute": 4}
